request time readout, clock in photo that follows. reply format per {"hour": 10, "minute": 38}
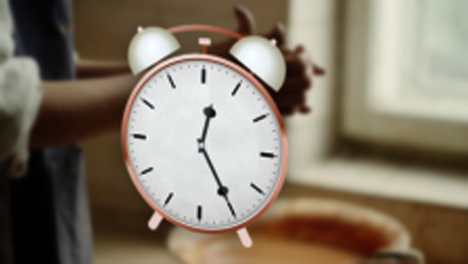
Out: {"hour": 12, "minute": 25}
